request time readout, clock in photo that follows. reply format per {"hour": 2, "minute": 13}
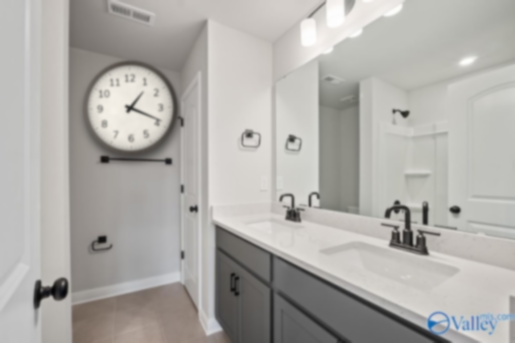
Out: {"hour": 1, "minute": 19}
